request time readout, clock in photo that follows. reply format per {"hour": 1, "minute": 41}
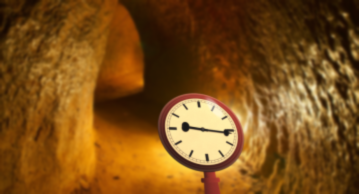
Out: {"hour": 9, "minute": 16}
